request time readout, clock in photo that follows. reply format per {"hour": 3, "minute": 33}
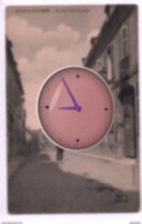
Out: {"hour": 8, "minute": 55}
